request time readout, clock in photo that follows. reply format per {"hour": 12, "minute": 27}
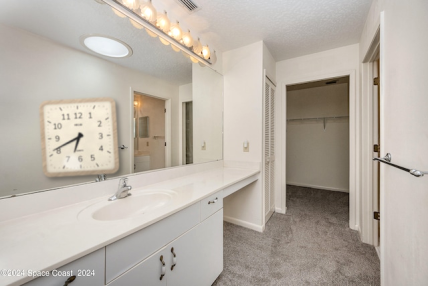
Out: {"hour": 6, "minute": 41}
